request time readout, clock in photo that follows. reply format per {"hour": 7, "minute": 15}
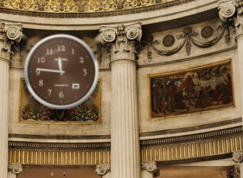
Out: {"hour": 11, "minute": 46}
